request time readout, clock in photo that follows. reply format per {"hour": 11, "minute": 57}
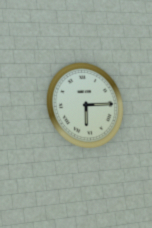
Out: {"hour": 6, "minute": 15}
